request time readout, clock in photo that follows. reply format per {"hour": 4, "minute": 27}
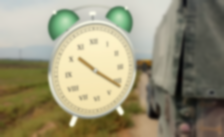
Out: {"hour": 10, "minute": 21}
